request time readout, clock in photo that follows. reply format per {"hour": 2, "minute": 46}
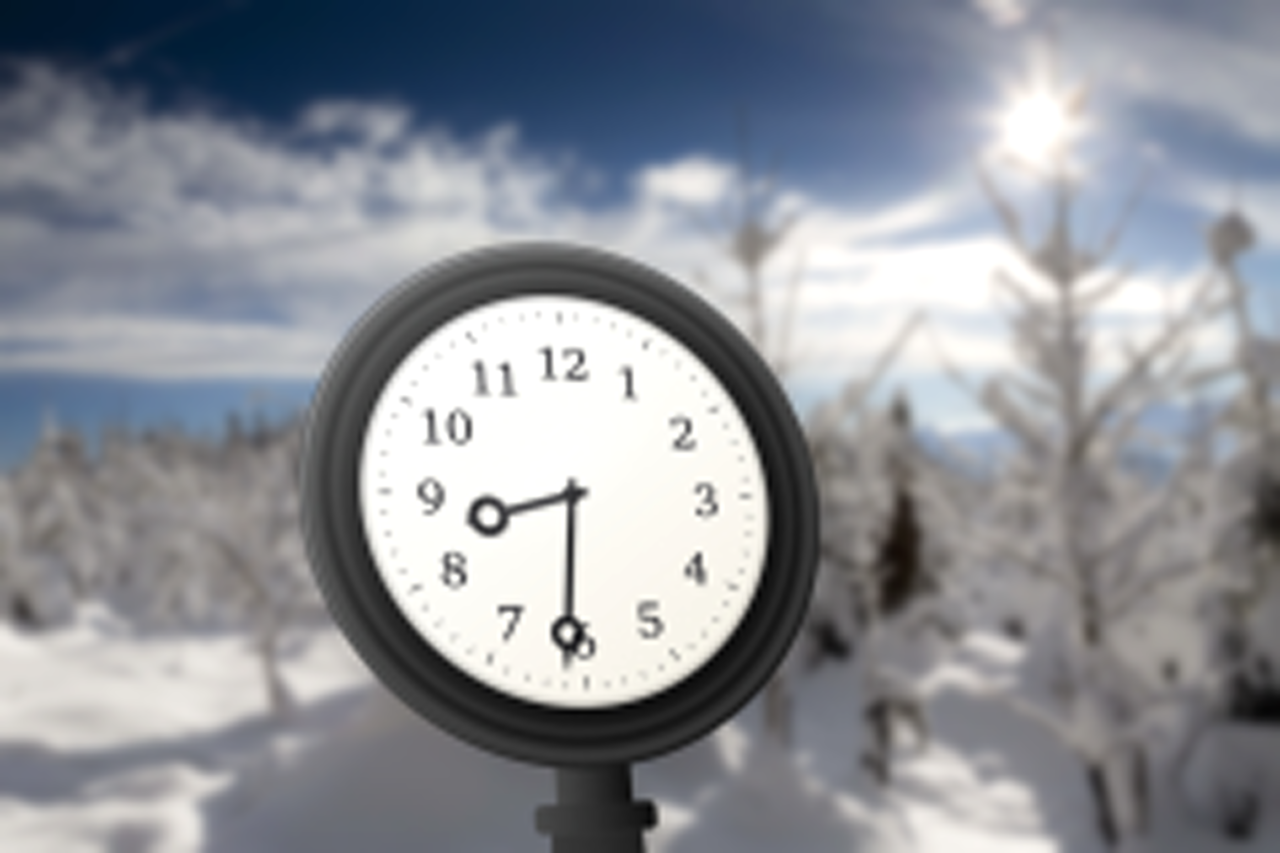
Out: {"hour": 8, "minute": 31}
